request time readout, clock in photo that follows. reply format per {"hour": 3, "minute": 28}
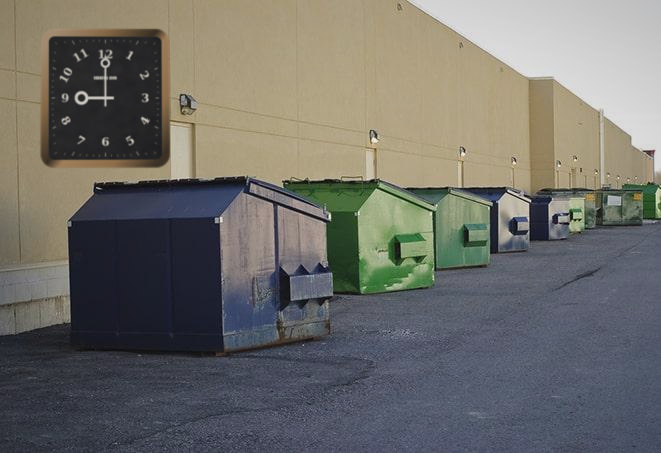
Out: {"hour": 9, "minute": 0}
